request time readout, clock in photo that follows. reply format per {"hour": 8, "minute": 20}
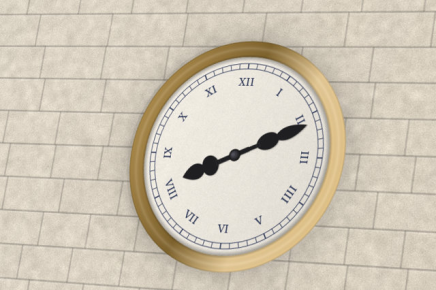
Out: {"hour": 8, "minute": 11}
